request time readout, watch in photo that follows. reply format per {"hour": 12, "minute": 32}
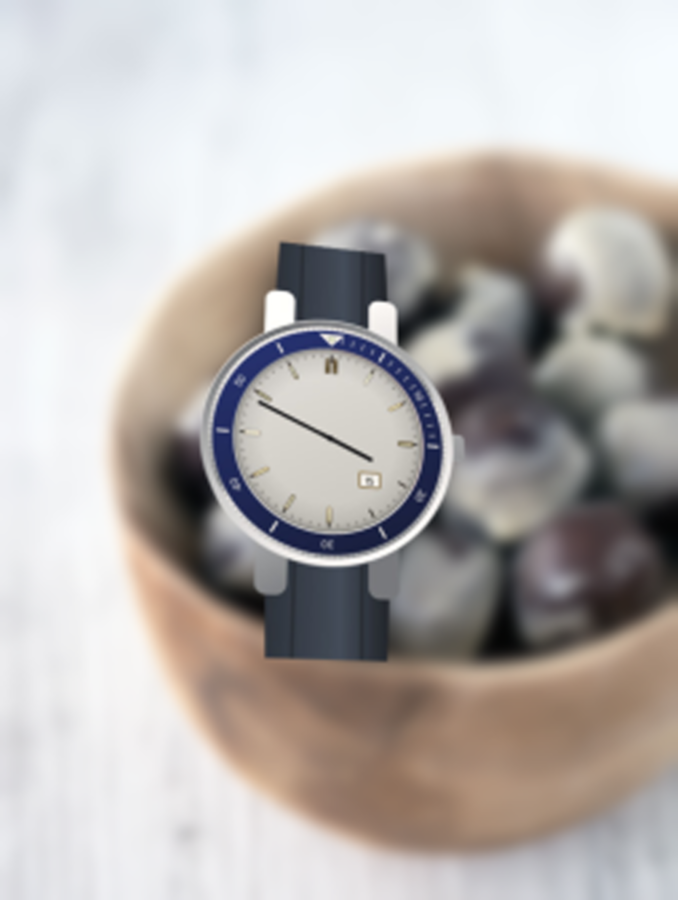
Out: {"hour": 3, "minute": 49}
